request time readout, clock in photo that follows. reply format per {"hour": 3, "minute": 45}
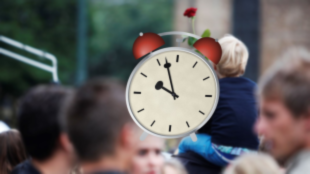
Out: {"hour": 9, "minute": 57}
